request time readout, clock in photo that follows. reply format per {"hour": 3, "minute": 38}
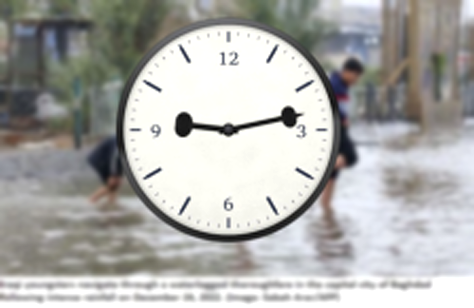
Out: {"hour": 9, "minute": 13}
